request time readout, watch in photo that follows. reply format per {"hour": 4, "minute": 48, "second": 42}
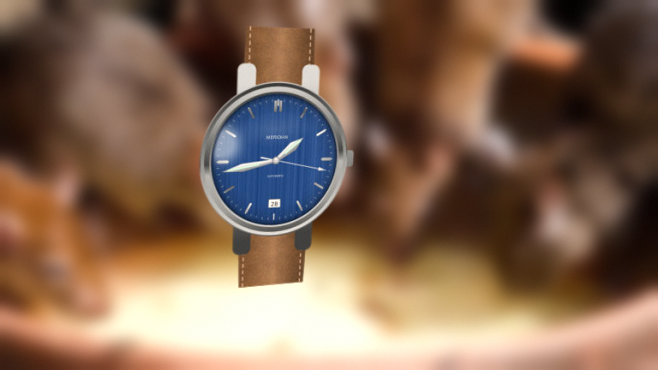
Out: {"hour": 1, "minute": 43, "second": 17}
